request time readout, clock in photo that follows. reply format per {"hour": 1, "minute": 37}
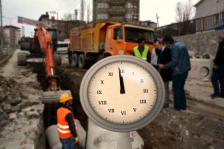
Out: {"hour": 11, "minute": 59}
